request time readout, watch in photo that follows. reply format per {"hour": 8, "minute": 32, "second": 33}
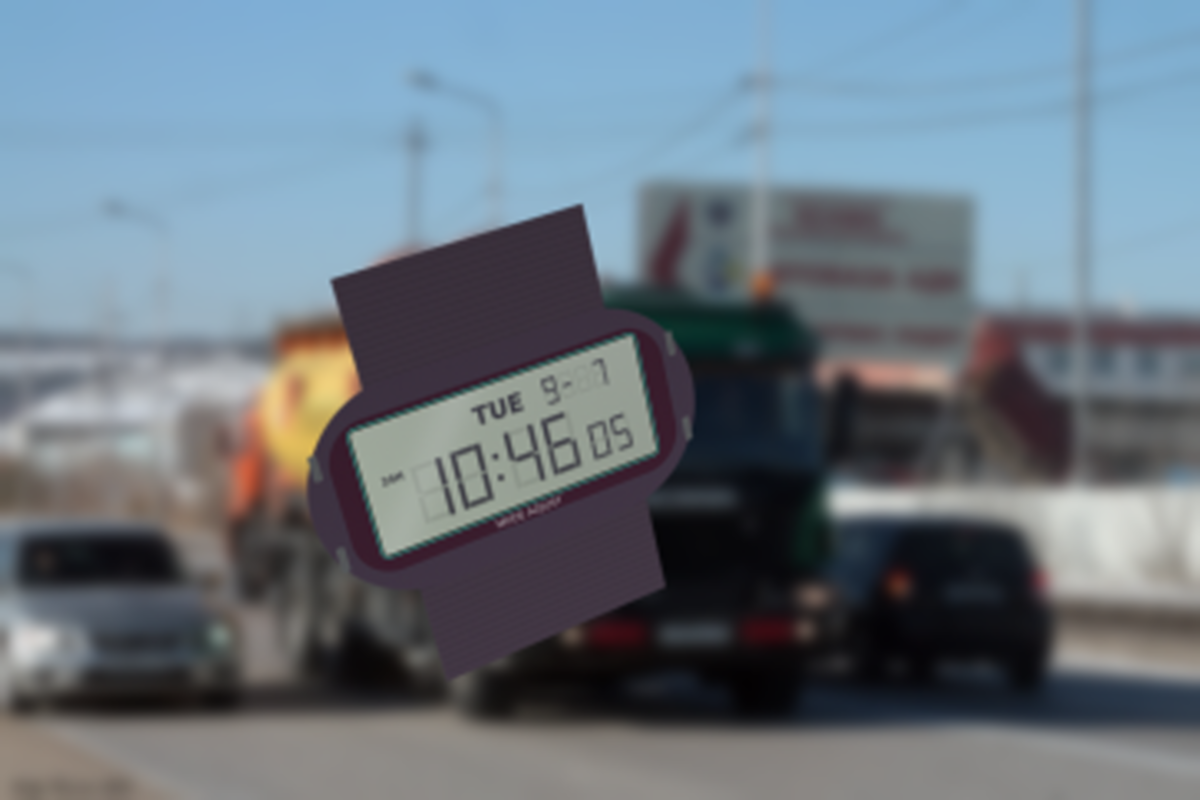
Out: {"hour": 10, "minute": 46, "second": 5}
